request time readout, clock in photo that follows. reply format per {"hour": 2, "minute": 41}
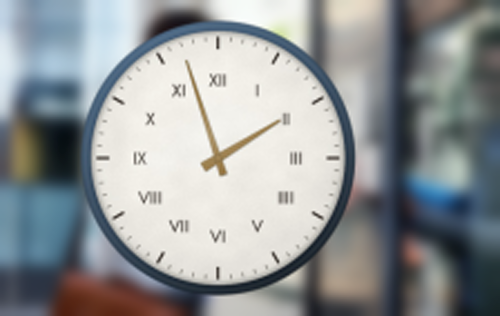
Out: {"hour": 1, "minute": 57}
